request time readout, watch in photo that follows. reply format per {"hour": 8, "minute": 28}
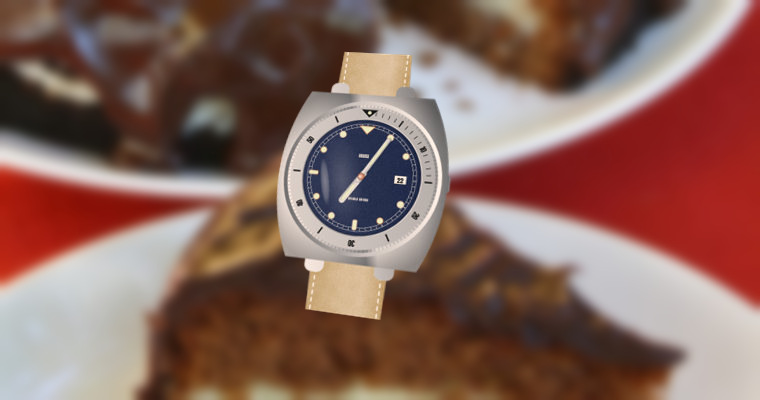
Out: {"hour": 7, "minute": 5}
